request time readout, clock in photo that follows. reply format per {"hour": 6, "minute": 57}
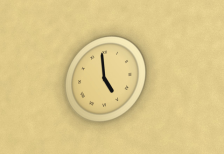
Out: {"hour": 4, "minute": 59}
